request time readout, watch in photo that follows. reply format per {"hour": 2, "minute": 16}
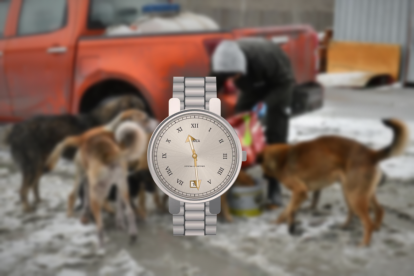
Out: {"hour": 11, "minute": 29}
